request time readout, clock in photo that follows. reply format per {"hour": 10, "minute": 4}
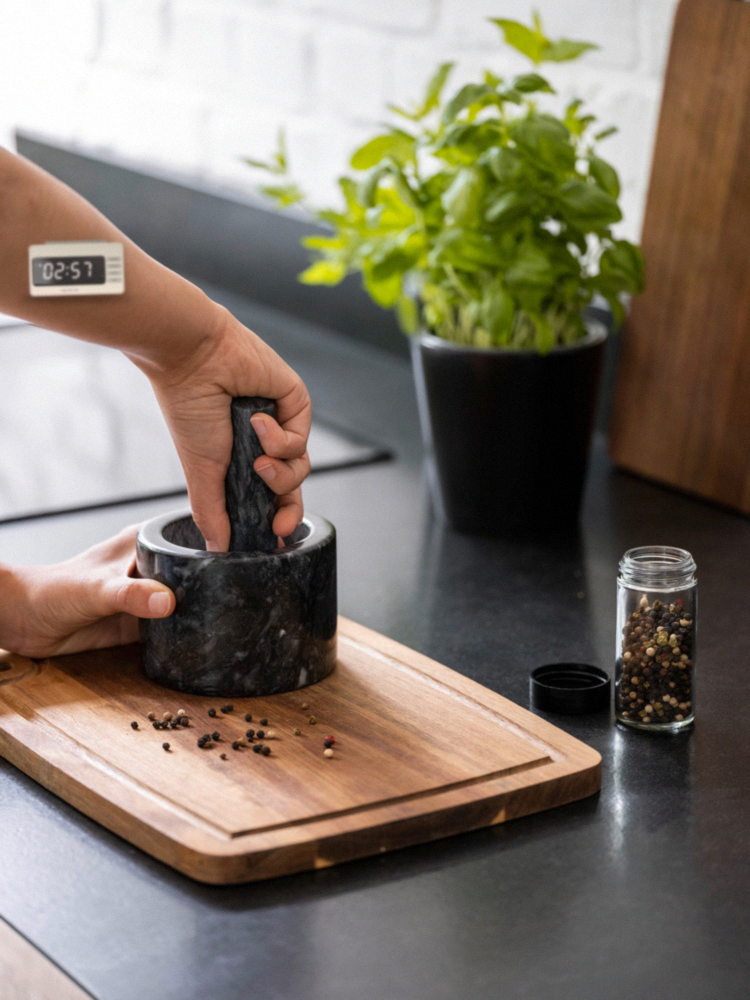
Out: {"hour": 2, "minute": 57}
